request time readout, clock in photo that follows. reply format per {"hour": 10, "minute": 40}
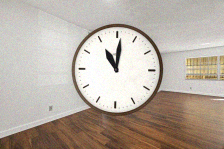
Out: {"hour": 11, "minute": 1}
